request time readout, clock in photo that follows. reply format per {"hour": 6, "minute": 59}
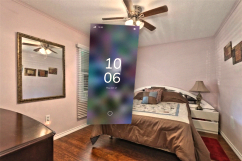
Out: {"hour": 10, "minute": 6}
